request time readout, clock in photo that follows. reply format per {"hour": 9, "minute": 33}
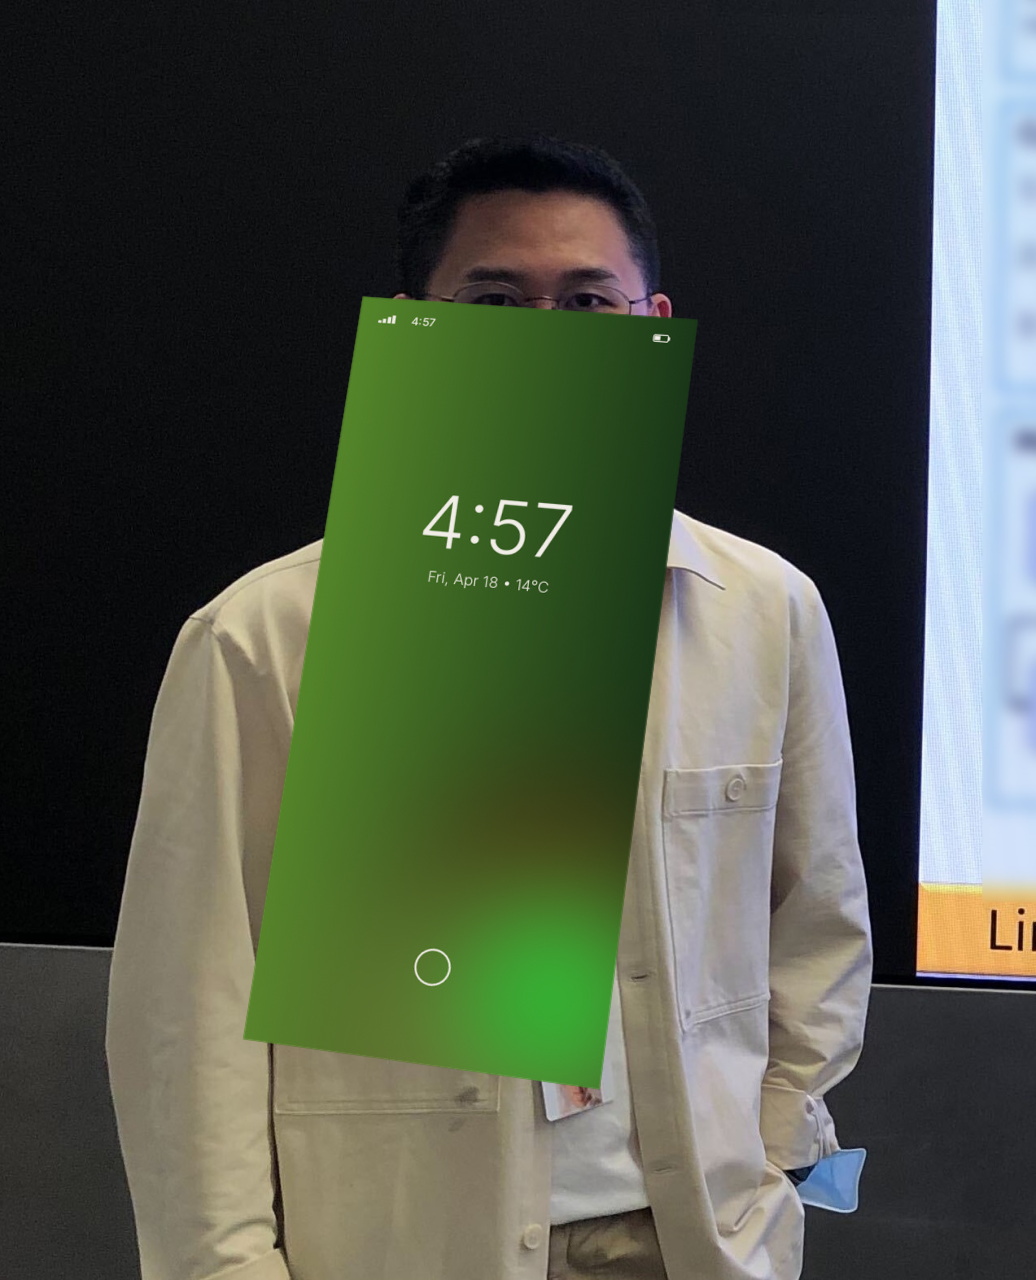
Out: {"hour": 4, "minute": 57}
